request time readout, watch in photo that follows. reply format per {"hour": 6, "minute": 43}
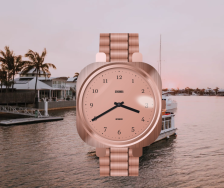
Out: {"hour": 3, "minute": 40}
